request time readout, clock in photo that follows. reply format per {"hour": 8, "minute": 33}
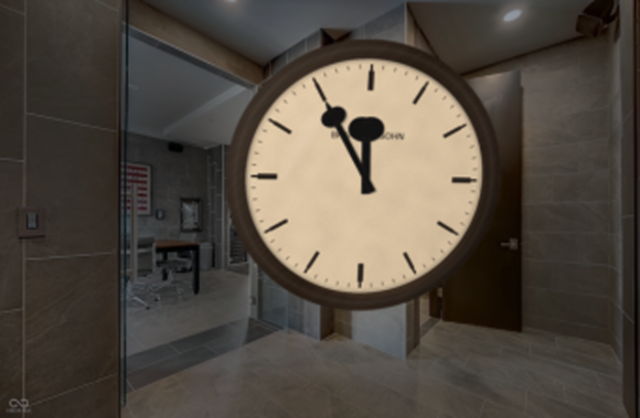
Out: {"hour": 11, "minute": 55}
